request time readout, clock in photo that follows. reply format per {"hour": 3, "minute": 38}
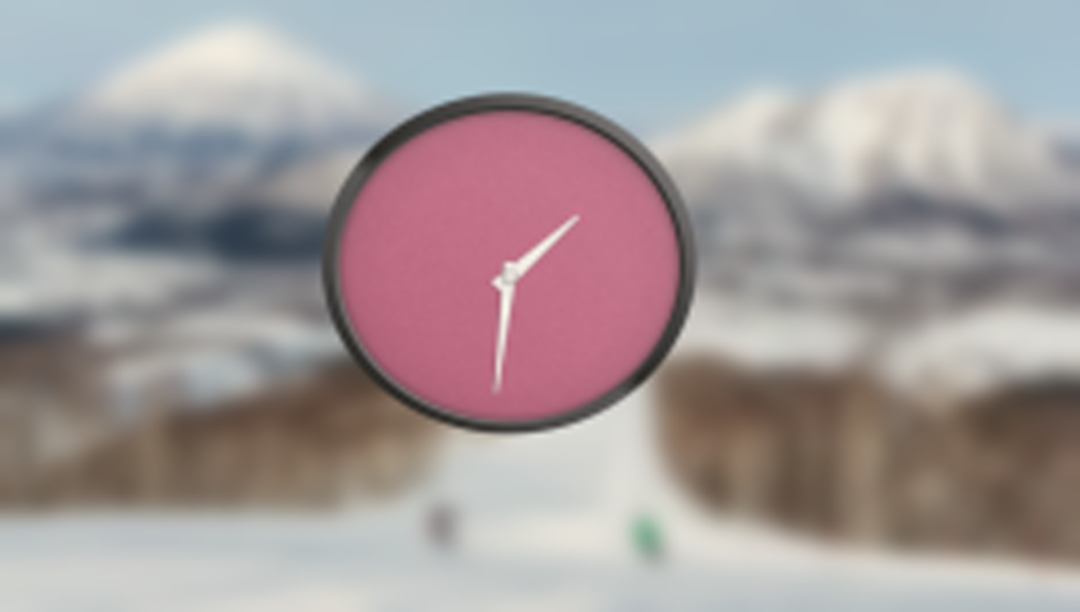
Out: {"hour": 1, "minute": 31}
